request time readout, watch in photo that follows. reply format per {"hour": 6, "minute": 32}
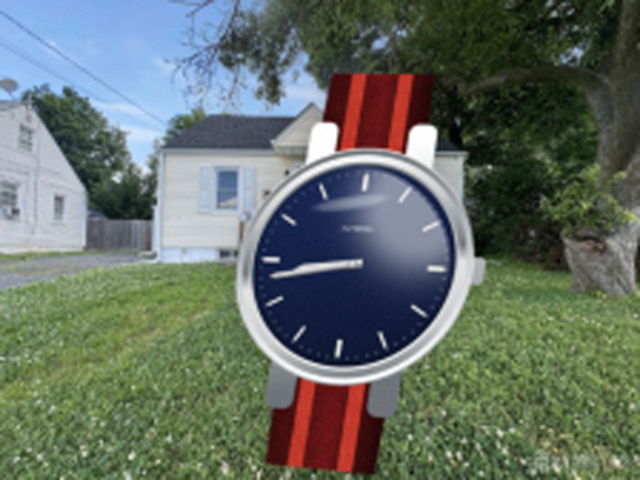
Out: {"hour": 8, "minute": 43}
